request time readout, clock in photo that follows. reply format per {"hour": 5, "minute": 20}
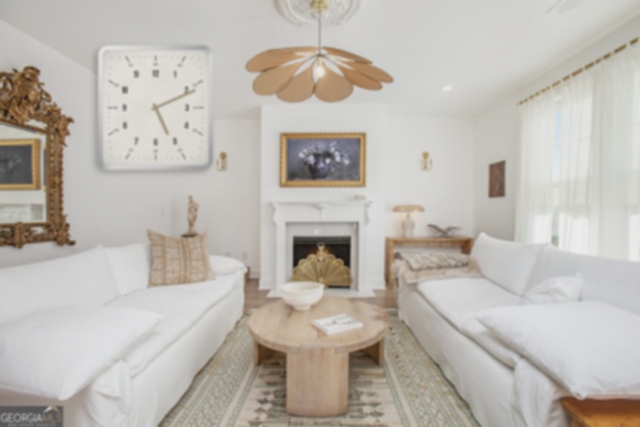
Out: {"hour": 5, "minute": 11}
